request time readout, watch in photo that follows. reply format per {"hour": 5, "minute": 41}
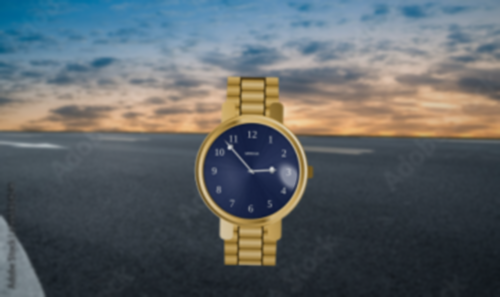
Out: {"hour": 2, "minute": 53}
